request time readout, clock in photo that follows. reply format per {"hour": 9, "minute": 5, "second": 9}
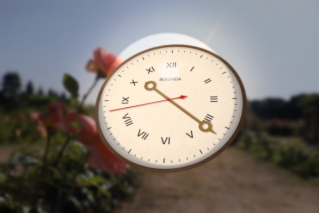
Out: {"hour": 10, "minute": 21, "second": 43}
